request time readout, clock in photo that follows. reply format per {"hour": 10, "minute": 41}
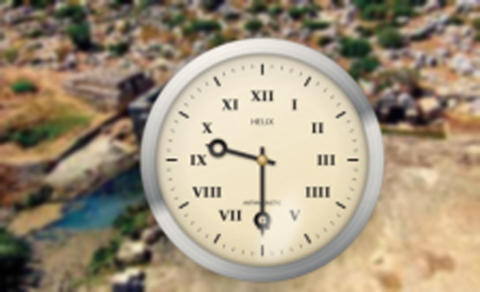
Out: {"hour": 9, "minute": 30}
